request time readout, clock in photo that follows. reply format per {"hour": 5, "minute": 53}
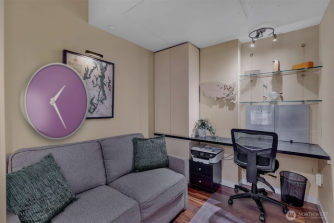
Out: {"hour": 1, "minute": 25}
